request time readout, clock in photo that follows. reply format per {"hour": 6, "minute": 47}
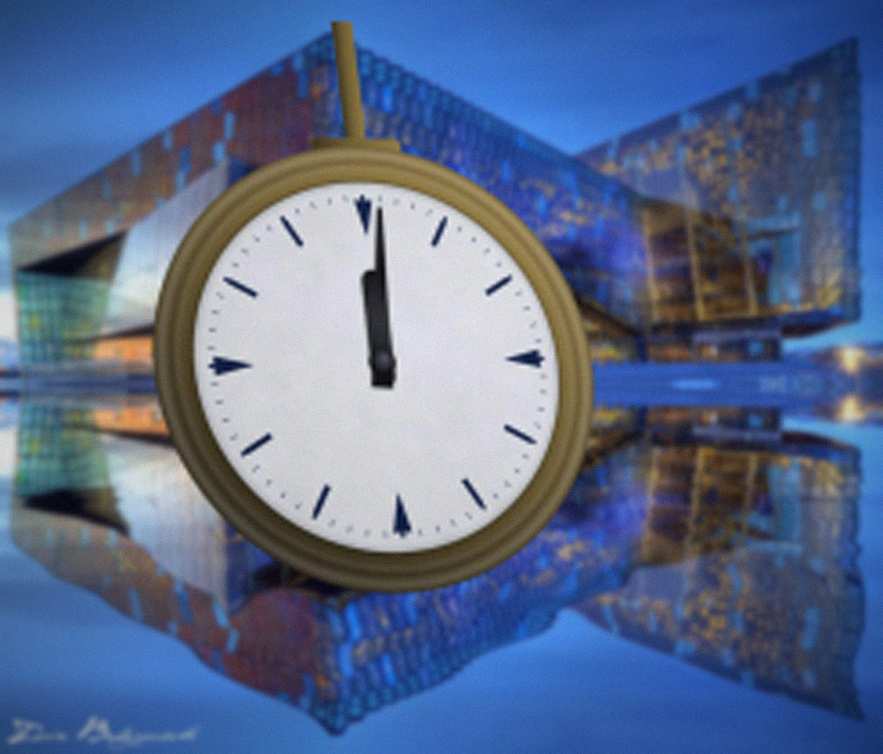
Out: {"hour": 12, "minute": 1}
